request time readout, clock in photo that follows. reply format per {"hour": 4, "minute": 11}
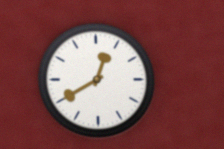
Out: {"hour": 12, "minute": 40}
